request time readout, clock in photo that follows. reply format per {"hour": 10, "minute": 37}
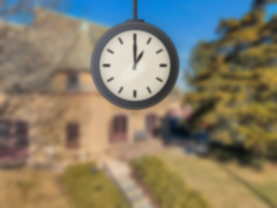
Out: {"hour": 1, "minute": 0}
